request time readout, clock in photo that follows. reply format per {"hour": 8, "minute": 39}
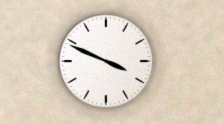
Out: {"hour": 3, "minute": 49}
